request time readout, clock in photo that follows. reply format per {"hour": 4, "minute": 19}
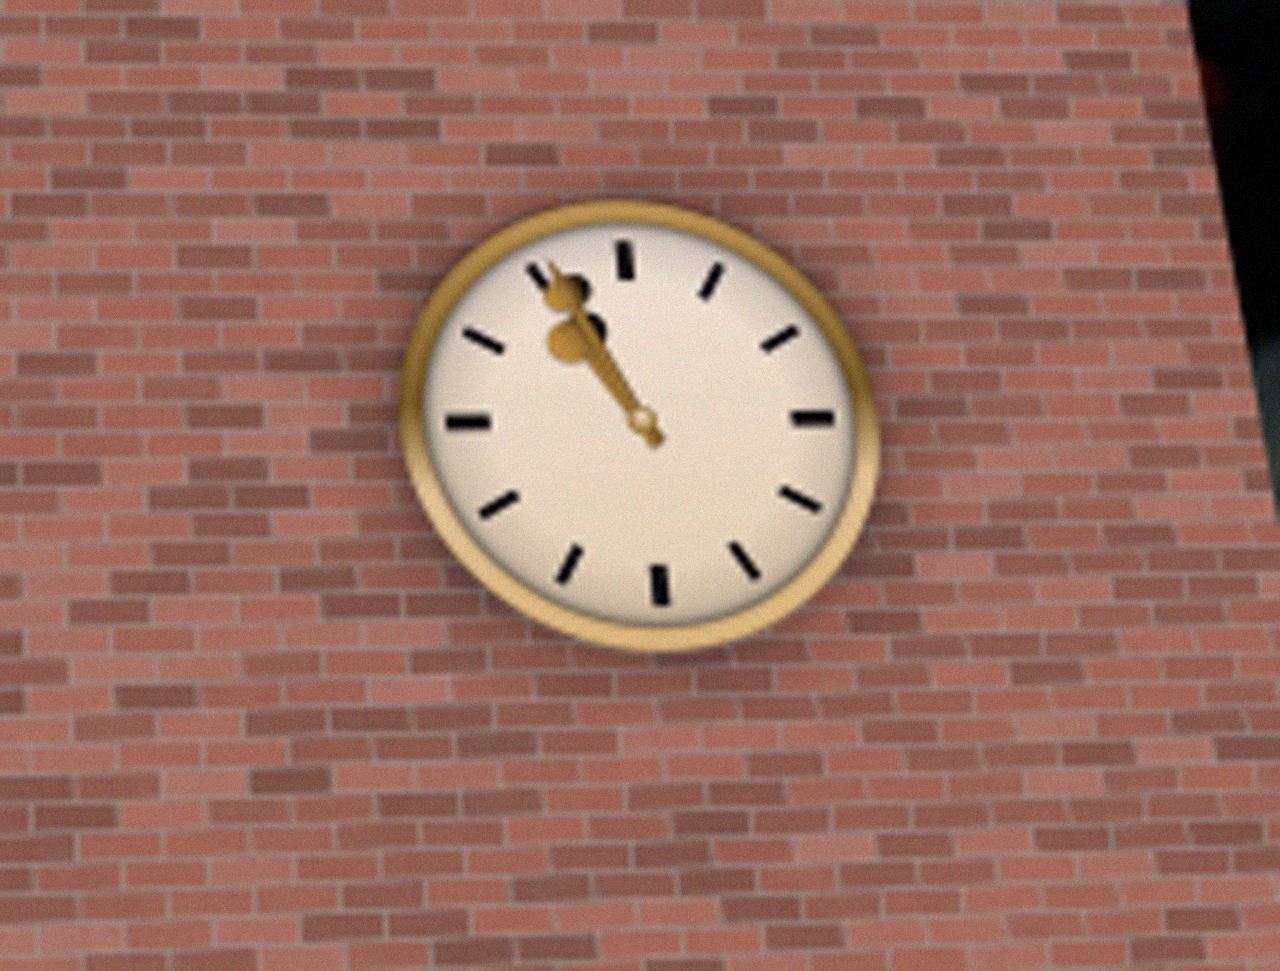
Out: {"hour": 10, "minute": 56}
